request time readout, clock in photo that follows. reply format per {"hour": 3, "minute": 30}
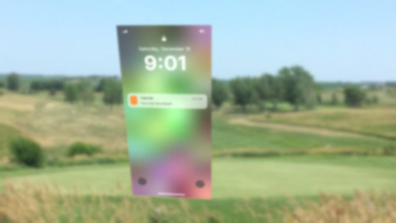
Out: {"hour": 9, "minute": 1}
